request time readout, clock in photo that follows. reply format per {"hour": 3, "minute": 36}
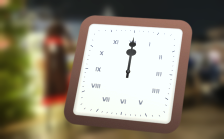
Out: {"hour": 12, "minute": 0}
